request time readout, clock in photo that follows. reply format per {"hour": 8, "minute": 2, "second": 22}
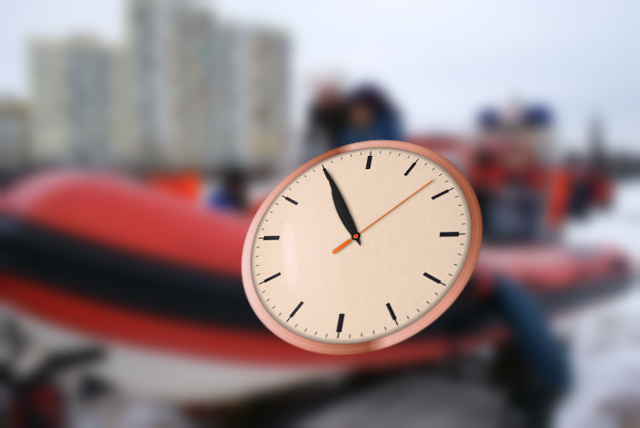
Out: {"hour": 10, "minute": 55, "second": 8}
